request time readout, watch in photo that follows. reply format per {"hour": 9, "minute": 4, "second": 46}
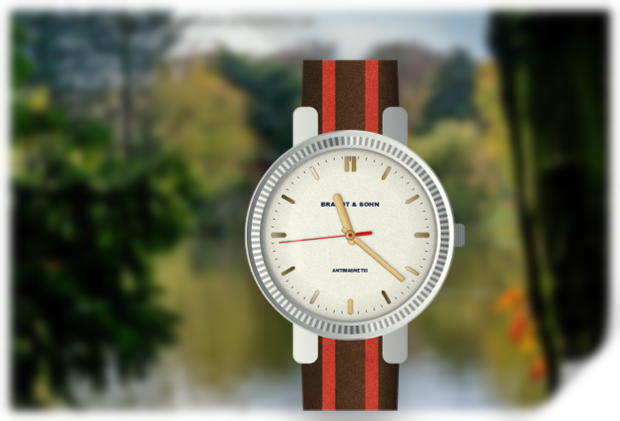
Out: {"hour": 11, "minute": 21, "second": 44}
